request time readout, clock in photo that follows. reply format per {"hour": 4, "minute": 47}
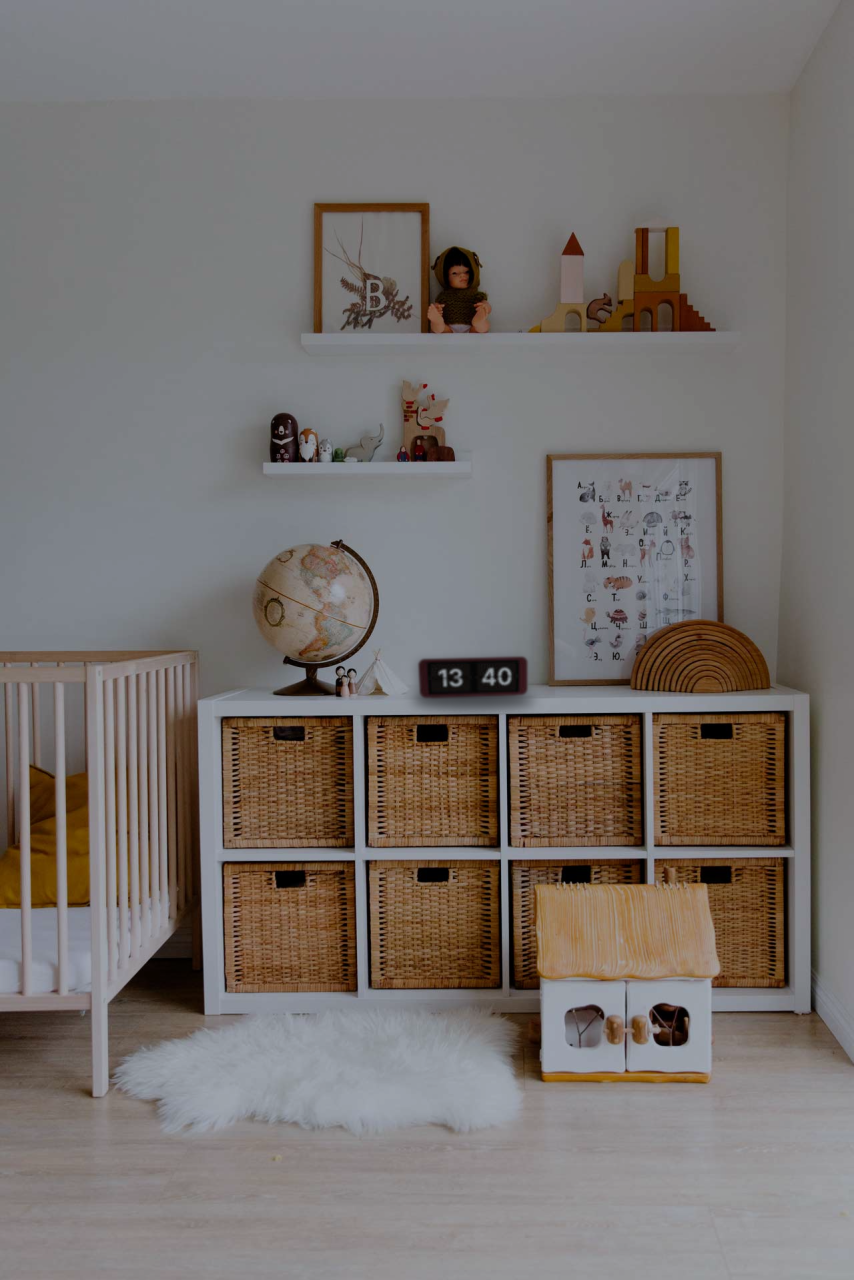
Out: {"hour": 13, "minute": 40}
